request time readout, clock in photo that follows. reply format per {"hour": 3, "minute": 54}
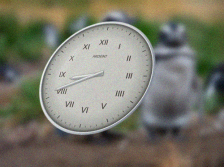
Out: {"hour": 8, "minute": 41}
